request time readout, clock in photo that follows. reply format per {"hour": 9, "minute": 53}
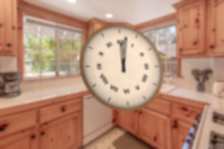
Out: {"hour": 12, "minute": 2}
